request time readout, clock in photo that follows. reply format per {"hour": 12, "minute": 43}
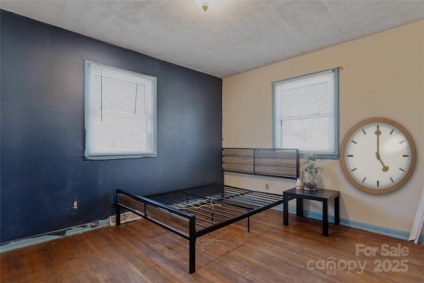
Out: {"hour": 5, "minute": 0}
